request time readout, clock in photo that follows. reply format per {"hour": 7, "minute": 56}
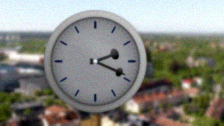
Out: {"hour": 2, "minute": 19}
